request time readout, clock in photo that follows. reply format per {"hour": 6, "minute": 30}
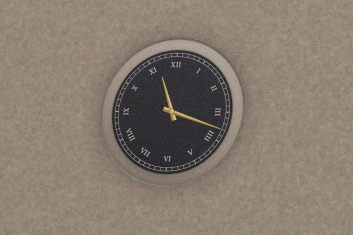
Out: {"hour": 11, "minute": 18}
